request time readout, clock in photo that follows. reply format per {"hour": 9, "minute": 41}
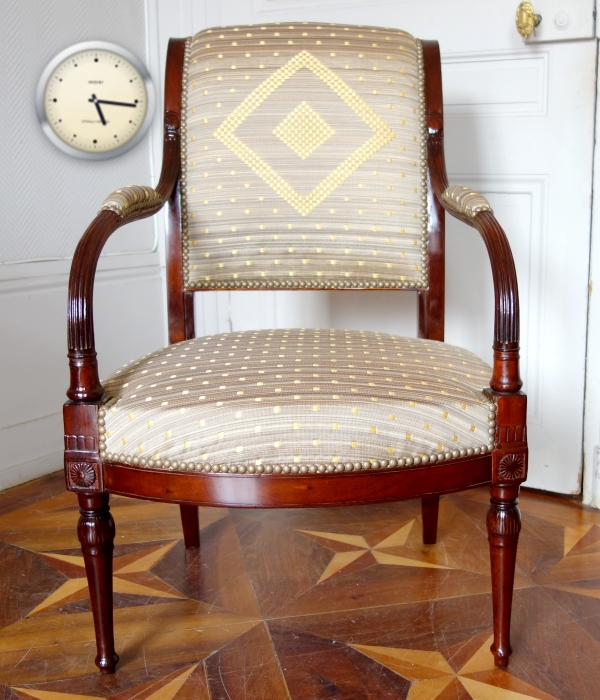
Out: {"hour": 5, "minute": 16}
